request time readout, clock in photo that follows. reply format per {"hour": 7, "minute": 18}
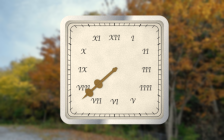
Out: {"hour": 7, "minute": 38}
